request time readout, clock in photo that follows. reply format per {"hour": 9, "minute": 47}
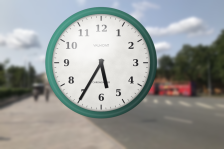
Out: {"hour": 5, "minute": 35}
